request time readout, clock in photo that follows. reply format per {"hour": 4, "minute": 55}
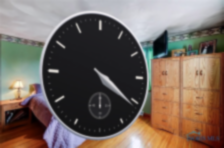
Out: {"hour": 4, "minute": 21}
